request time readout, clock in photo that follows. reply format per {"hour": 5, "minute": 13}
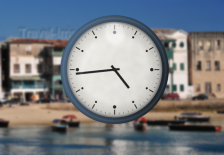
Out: {"hour": 4, "minute": 44}
